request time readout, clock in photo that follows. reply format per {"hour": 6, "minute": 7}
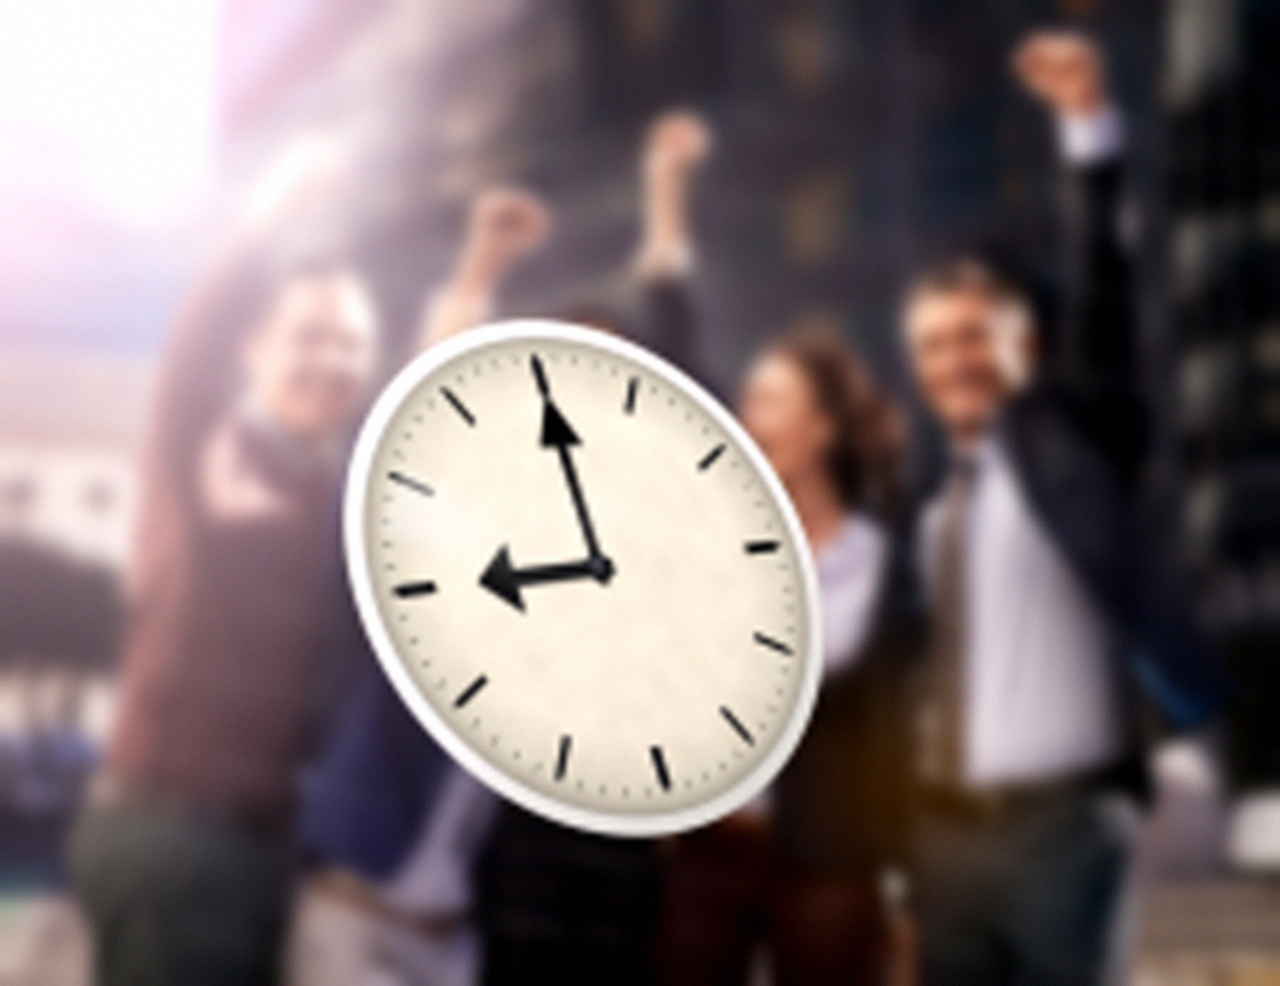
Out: {"hour": 9, "minute": 0}
